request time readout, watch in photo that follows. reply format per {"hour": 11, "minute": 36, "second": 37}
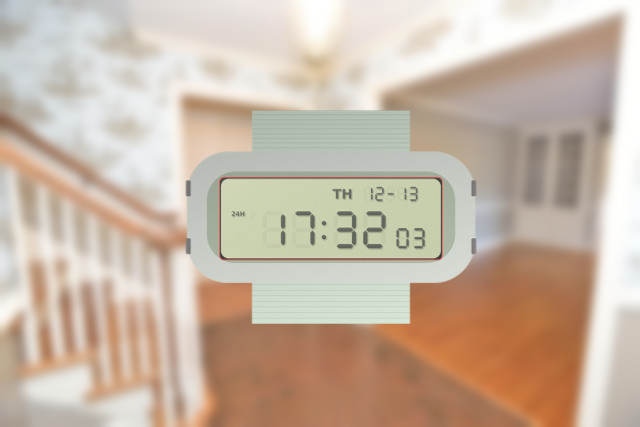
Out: {"hour": 17, "minute": 32, "second": 3}
